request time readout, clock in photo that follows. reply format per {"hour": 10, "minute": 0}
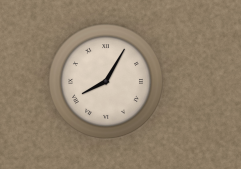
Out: {"hour": 8, "minute": 5}
